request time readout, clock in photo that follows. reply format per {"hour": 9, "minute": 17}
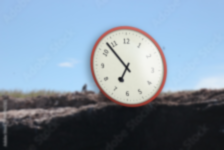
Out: {"hour": 6, "minute": 53}
